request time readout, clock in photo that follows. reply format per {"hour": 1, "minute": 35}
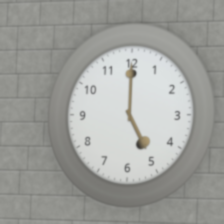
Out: {"hour": 5, "minute": 0}
